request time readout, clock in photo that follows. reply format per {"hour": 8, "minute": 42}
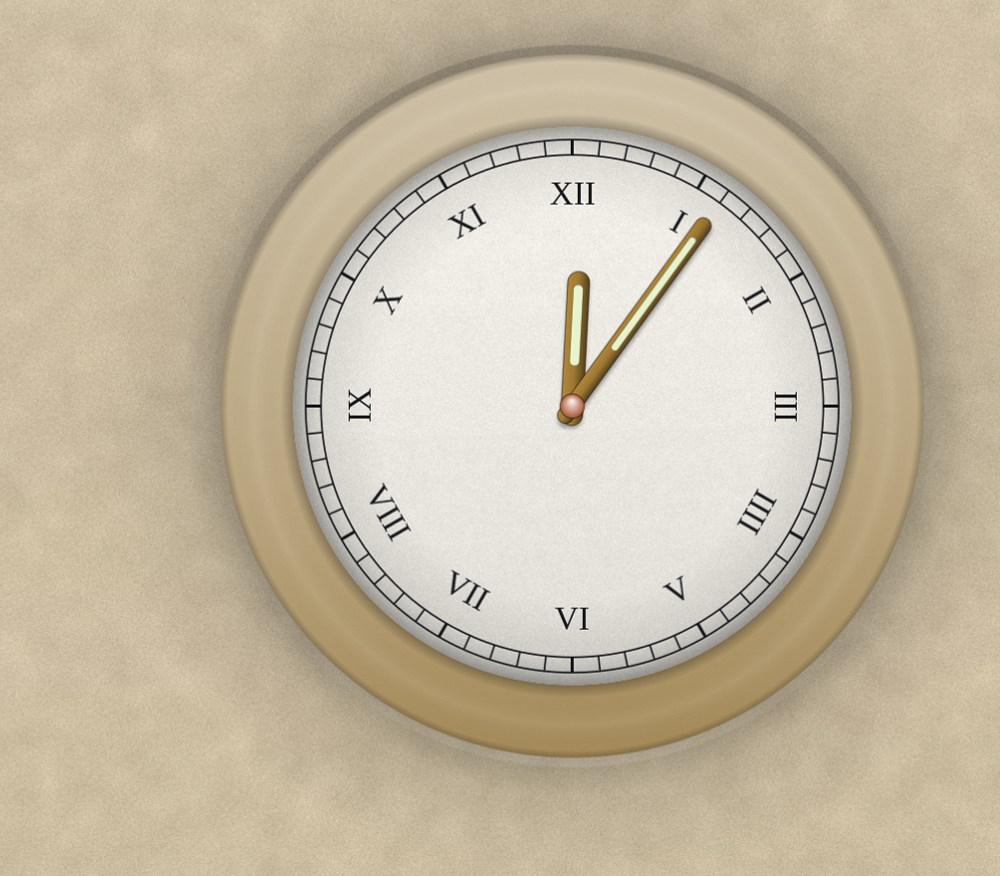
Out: {"hour": 12, "minute": 6}
